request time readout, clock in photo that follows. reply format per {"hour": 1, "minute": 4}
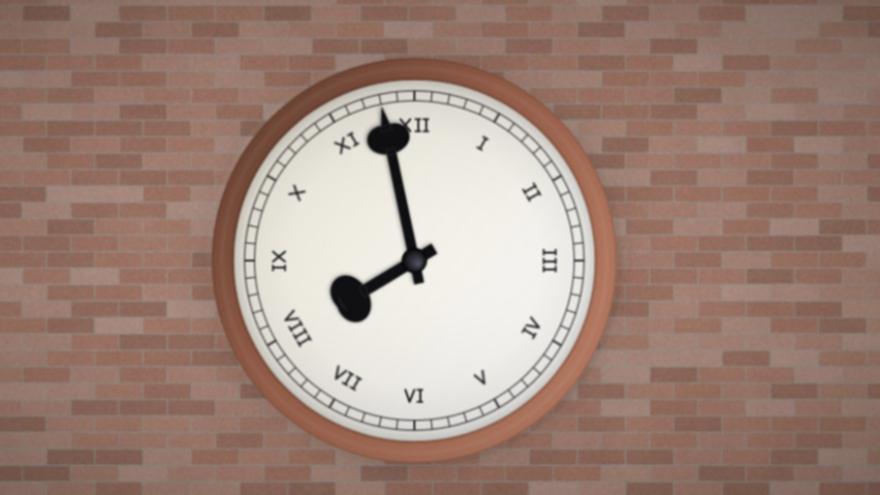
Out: {"hour": 7, "minute": 58}
